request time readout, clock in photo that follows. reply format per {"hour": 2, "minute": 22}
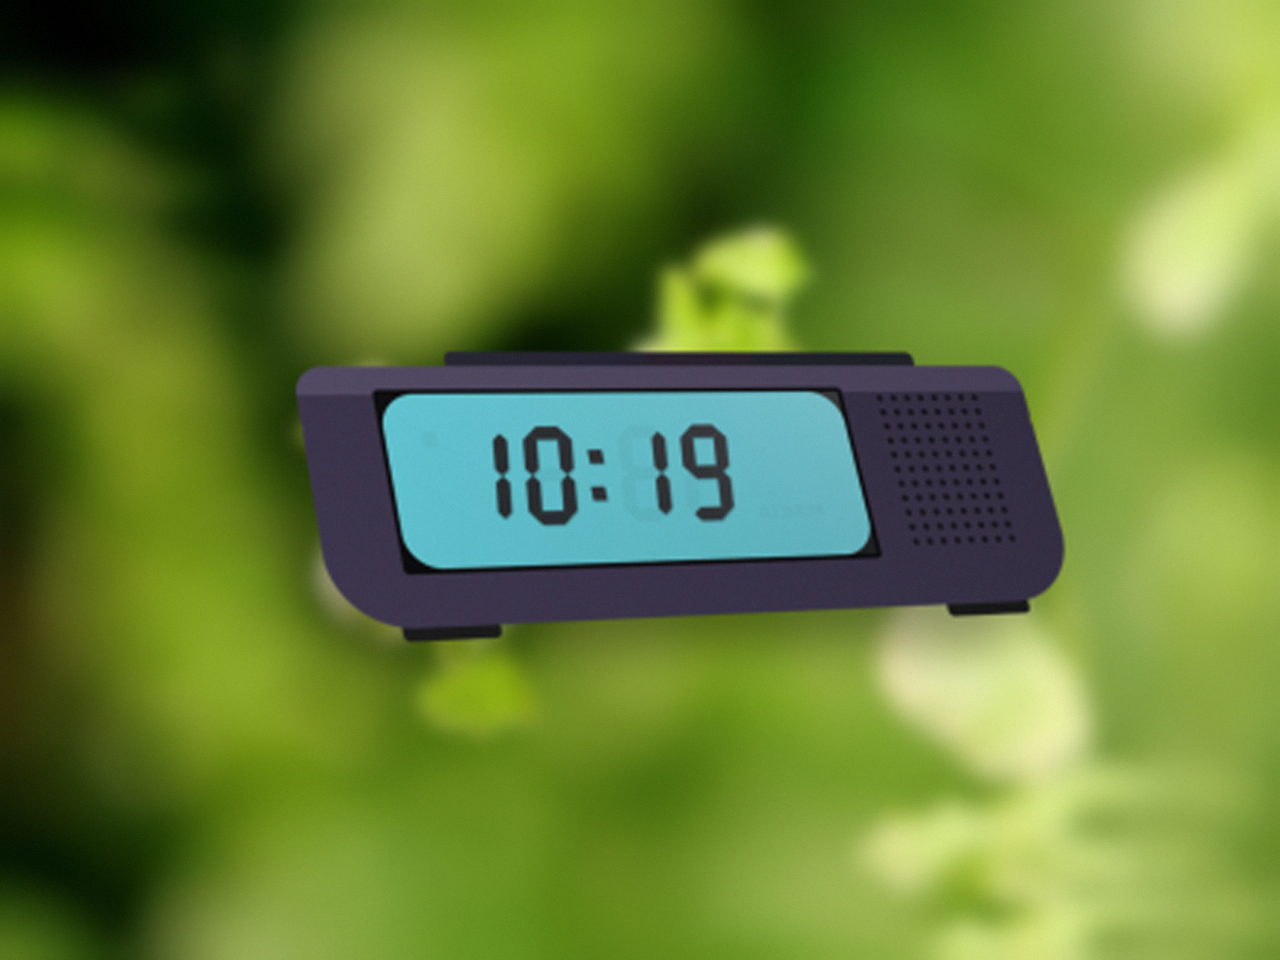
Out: {"hour": 10, "minute": 19}
